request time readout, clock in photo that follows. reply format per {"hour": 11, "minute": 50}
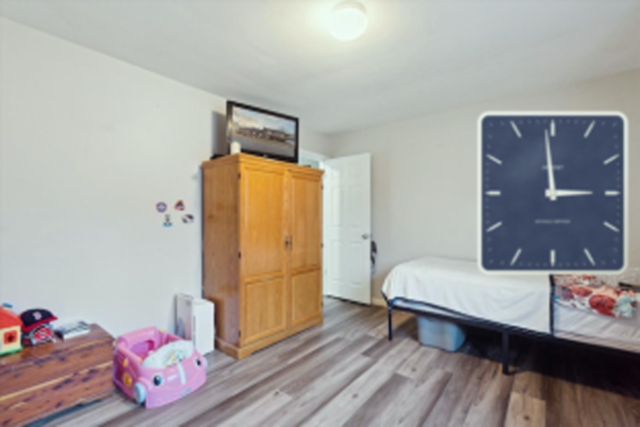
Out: {"hour": 2, "minute": 59}
